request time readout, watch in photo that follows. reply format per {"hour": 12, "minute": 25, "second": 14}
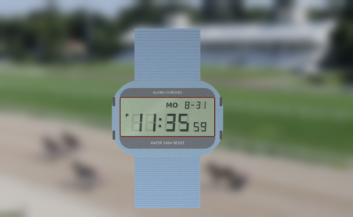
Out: {"hour": 11, "minute": 35, "second": 59}
